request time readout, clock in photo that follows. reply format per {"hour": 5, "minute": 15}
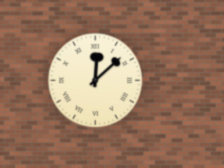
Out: {"hour": 12, "minute": 8}
